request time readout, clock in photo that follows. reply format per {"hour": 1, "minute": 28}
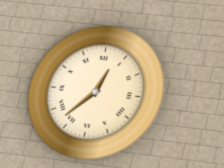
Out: {"hour": 12, "minute": 37}
